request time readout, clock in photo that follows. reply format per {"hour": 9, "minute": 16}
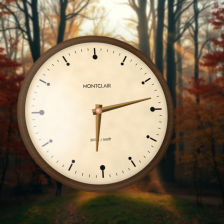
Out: {"hour": 6, "minute": 13}
